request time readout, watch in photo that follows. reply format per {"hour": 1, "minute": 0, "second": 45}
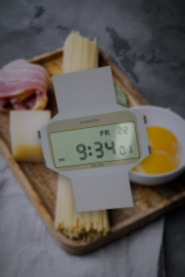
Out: {"hour": 9, "minute": 34, "second": 1}
